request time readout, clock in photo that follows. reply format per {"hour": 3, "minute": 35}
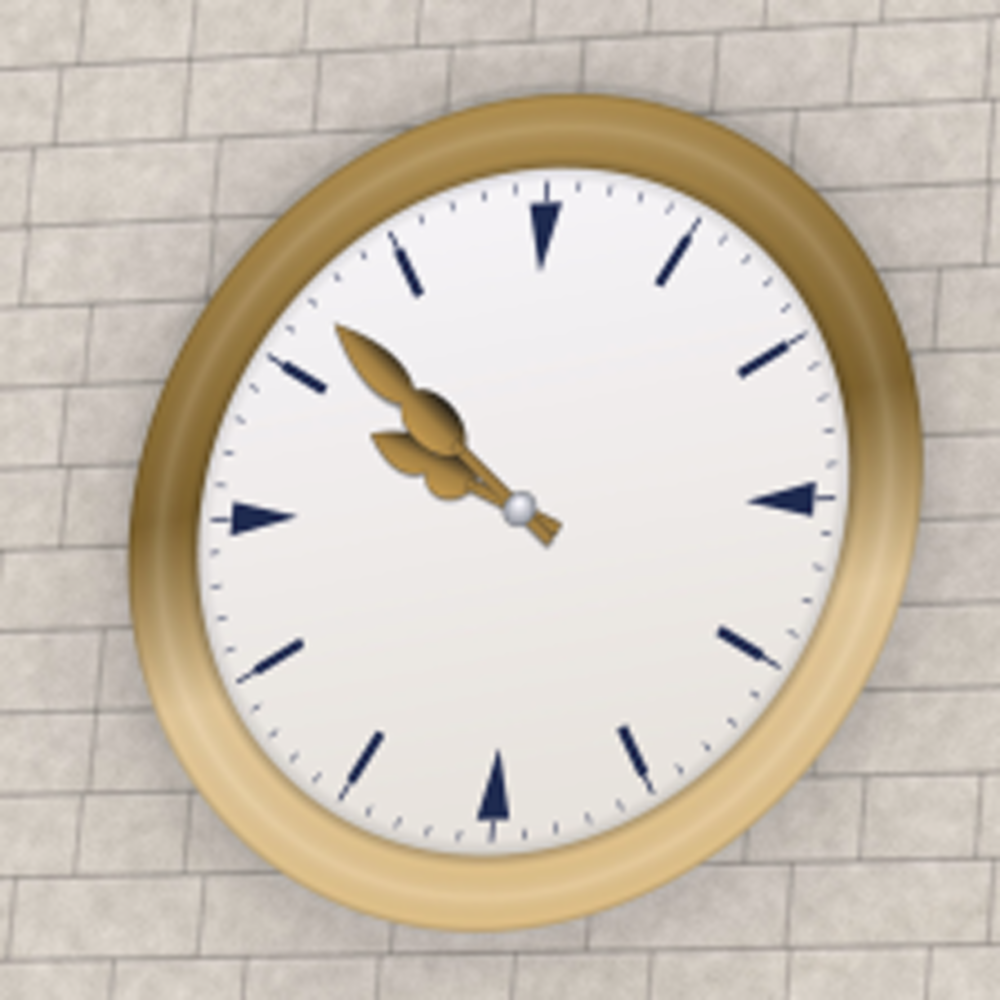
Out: {"hour": 9, "minute": 52}
